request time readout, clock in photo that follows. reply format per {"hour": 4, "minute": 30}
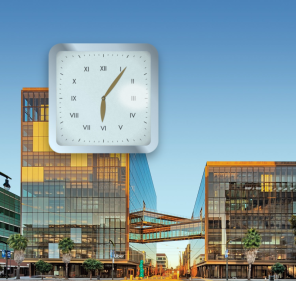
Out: {"hour": 6, "minute": 6}
